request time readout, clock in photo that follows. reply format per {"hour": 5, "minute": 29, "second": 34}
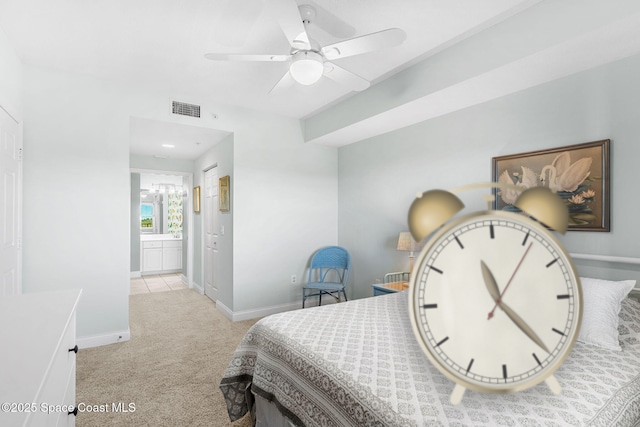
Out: {"hour": 11, "minute": 23, "second": 6}
